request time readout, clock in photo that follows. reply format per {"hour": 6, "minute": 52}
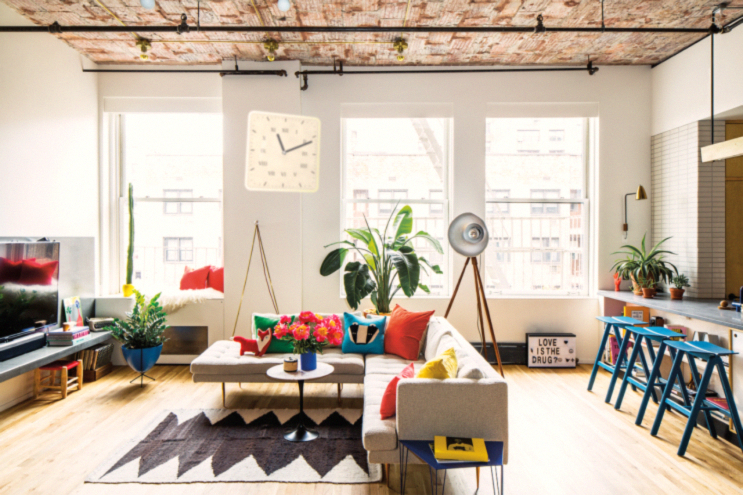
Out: {"hour": 11, "minute": 11}
